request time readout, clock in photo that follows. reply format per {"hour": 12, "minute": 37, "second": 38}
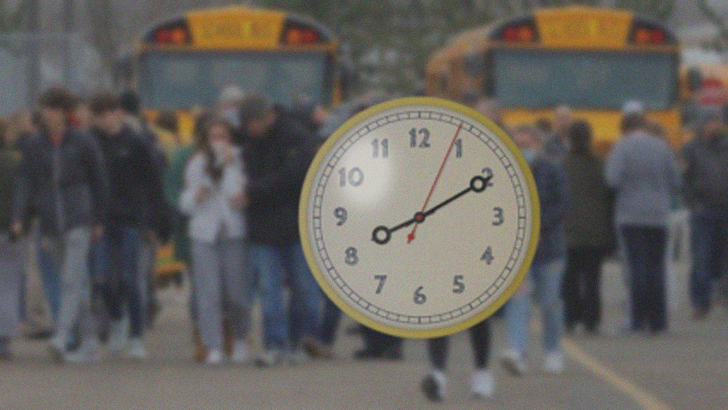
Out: {"hour": 8, "minute": 10, "second": 4}
